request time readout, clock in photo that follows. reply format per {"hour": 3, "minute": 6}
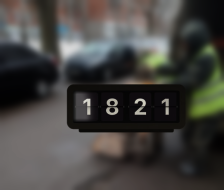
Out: {"hour": 18, "minute": 21}
